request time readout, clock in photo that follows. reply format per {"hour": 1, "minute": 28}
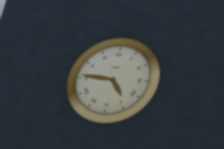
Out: {"hour": 4, "minute": 46}
